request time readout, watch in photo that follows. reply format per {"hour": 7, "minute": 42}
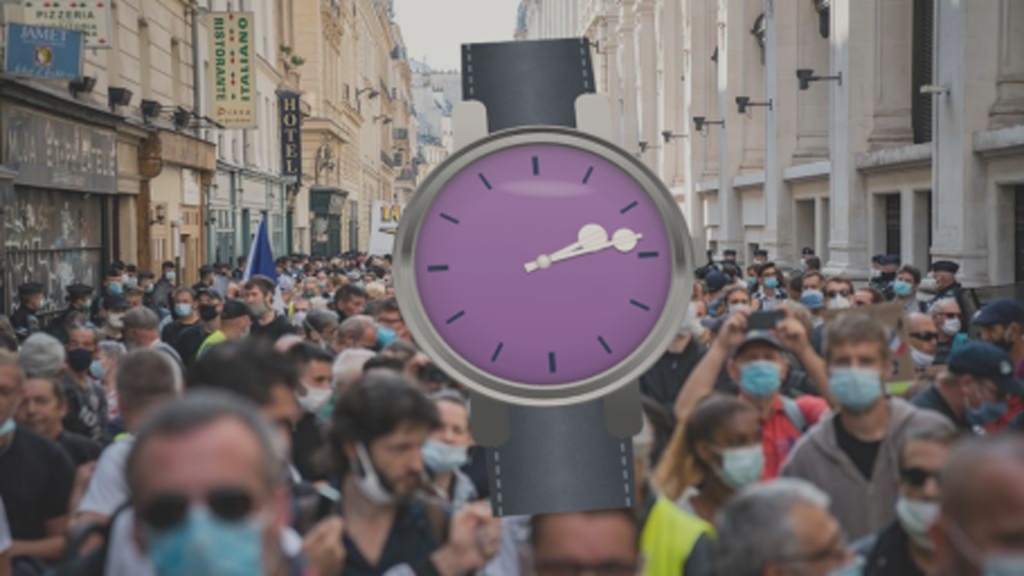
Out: {"hour": 2, "minute": 13}
